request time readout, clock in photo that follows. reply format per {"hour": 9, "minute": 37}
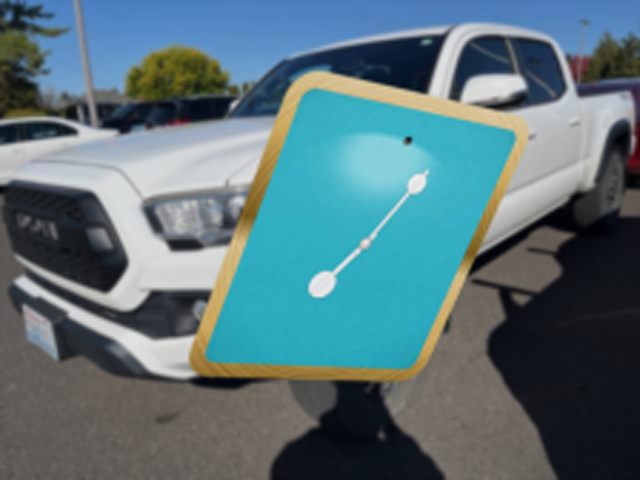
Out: {"hour": 7, "minute": 4}
